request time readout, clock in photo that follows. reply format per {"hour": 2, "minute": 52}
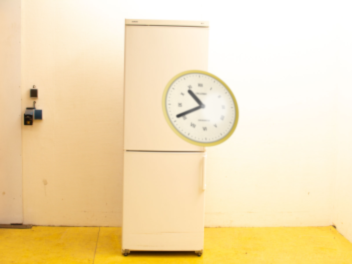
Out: {"hour": 10, "minute": 41}
